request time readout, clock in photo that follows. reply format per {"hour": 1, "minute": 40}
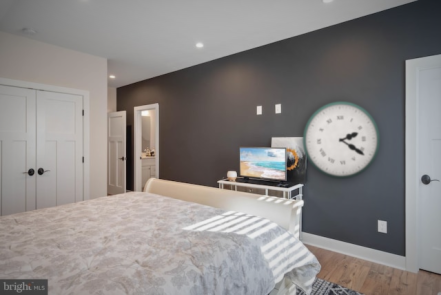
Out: {"hour": 2, "minute": 21}
